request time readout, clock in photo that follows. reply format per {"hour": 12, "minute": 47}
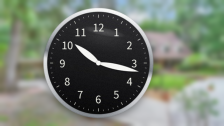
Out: {"hour": 10, "minute": 17}
